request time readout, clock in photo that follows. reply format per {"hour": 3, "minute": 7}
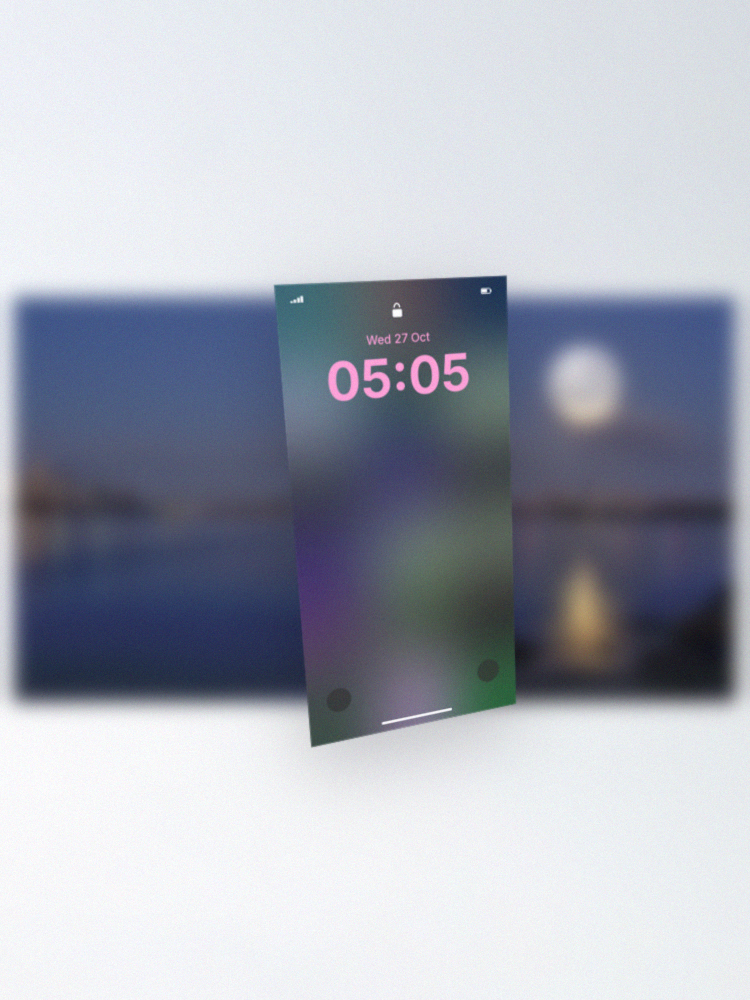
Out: {"hour": 5, "minute": 5}
